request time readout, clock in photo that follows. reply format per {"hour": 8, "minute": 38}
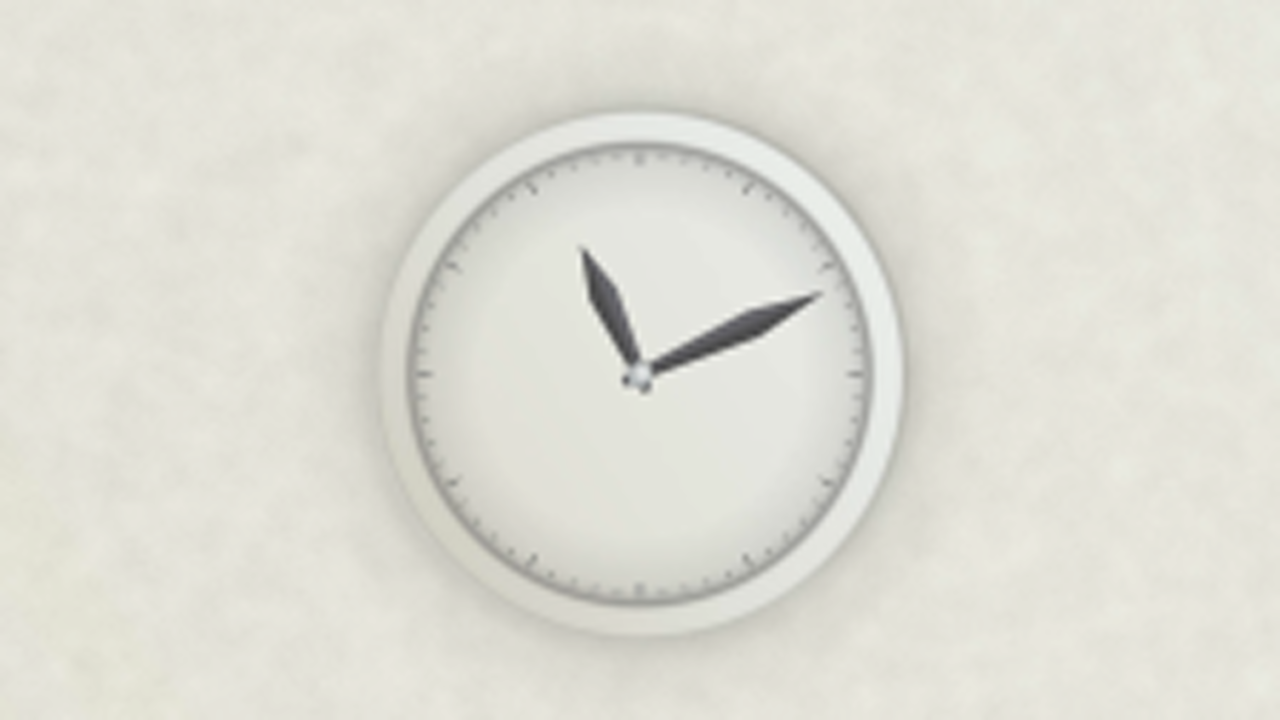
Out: {"hour": 11, "minute": 11}
